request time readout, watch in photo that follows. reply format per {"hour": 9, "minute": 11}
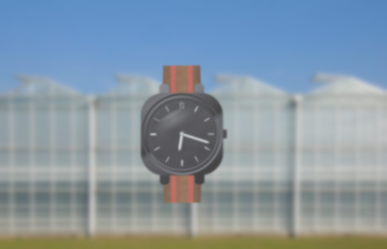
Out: {"hour": 6, "minute": 18}
